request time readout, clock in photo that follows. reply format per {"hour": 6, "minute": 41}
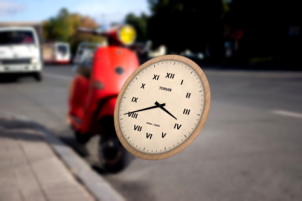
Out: {"hour": 3, "minute": 41}
